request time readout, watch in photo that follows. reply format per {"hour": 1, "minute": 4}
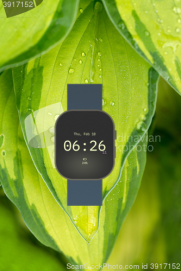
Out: {"hour": 6, "minute": 26}
